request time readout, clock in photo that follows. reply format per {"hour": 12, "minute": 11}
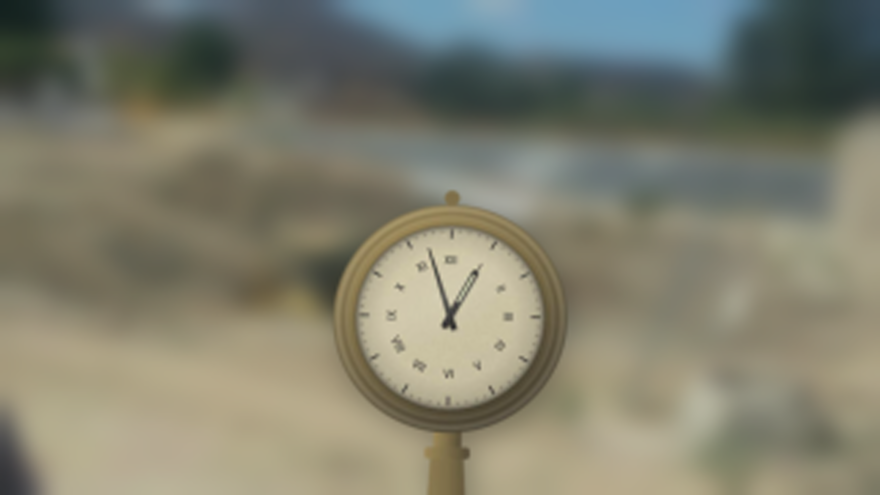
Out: {"hour": 12, "minute": 57}
